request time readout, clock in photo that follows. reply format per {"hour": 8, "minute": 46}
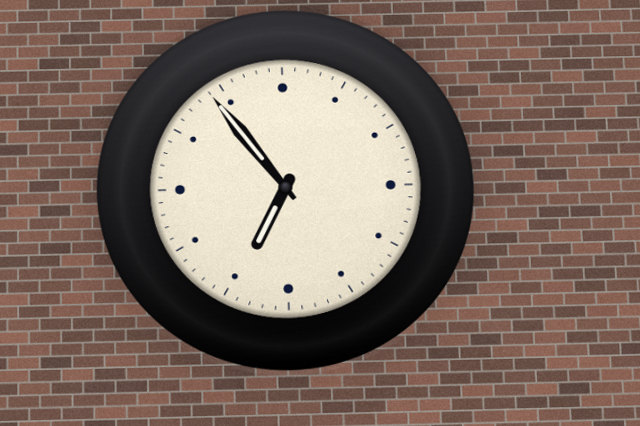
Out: {"hour": 6, "minute": 54}
